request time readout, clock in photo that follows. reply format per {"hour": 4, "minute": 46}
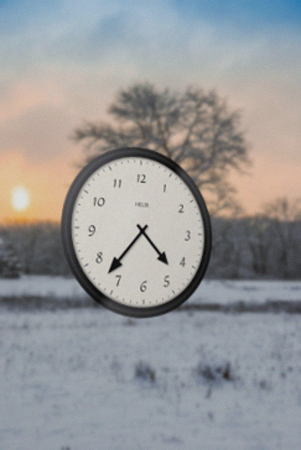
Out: {"hour": 4, "minute": 37}
